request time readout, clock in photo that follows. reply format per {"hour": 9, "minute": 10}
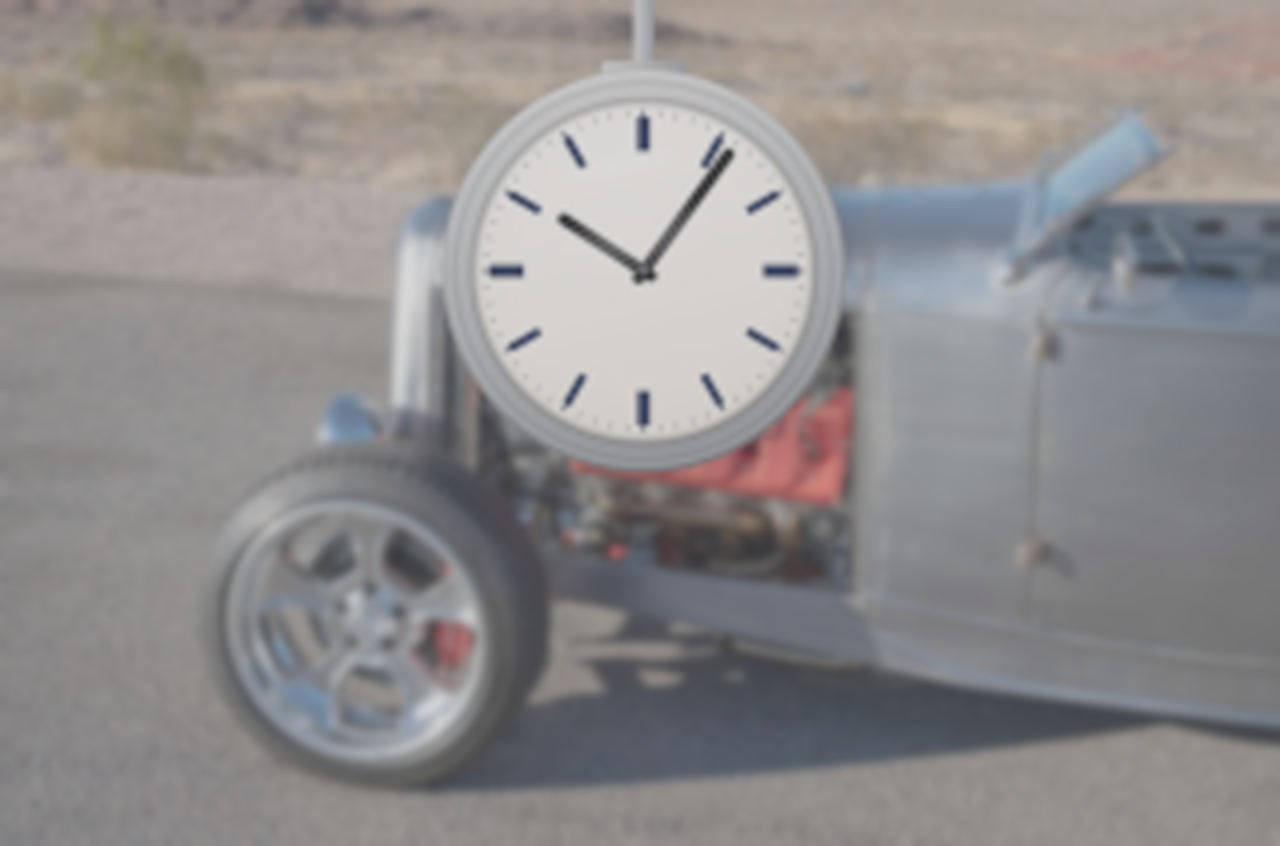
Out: {"hour": 10, "minute": 6}
